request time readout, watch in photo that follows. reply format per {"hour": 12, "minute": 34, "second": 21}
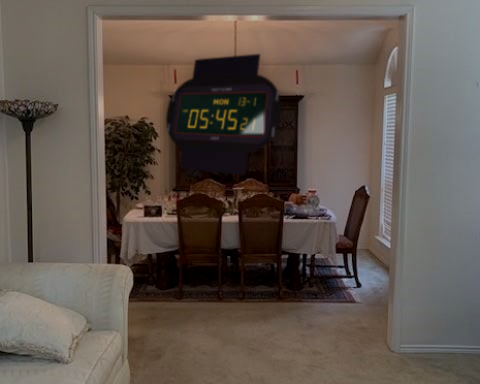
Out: {"hour": 5, "minute": 45, "second": 21}
